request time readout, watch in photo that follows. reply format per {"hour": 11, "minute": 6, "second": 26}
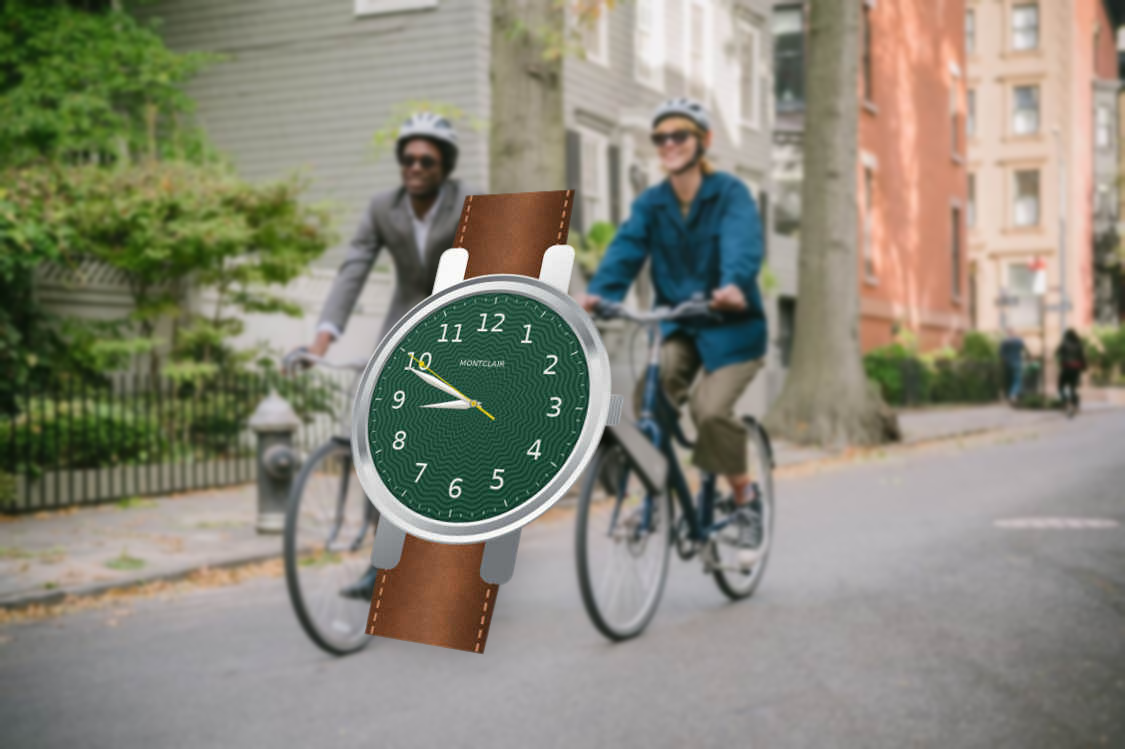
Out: {"hour": 8, "minute": 48, "second": 50}
